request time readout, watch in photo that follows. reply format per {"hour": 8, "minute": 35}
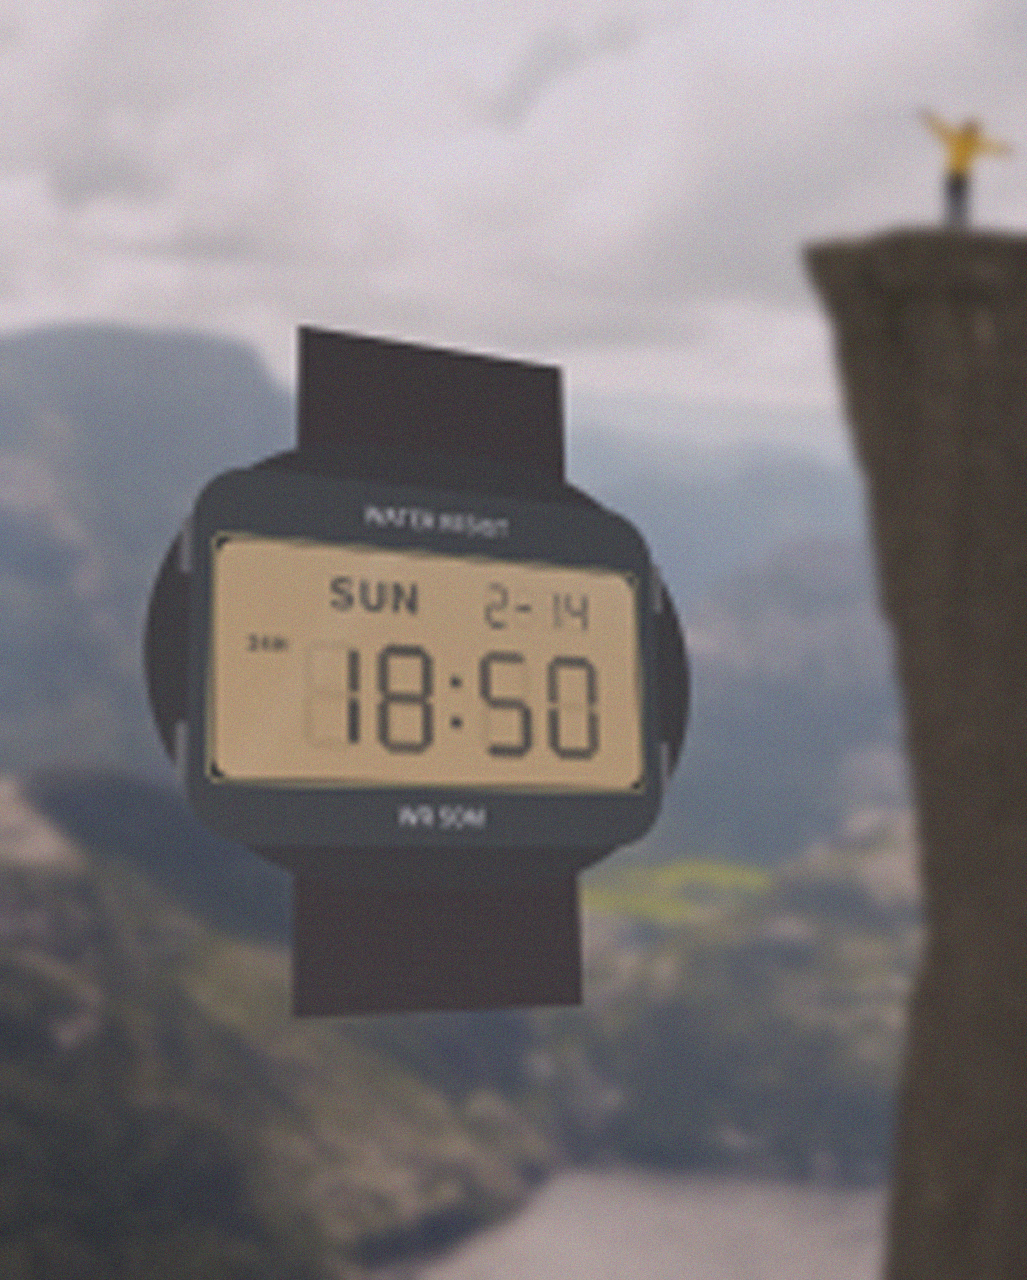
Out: {"hour": 18, "minute": 50}
